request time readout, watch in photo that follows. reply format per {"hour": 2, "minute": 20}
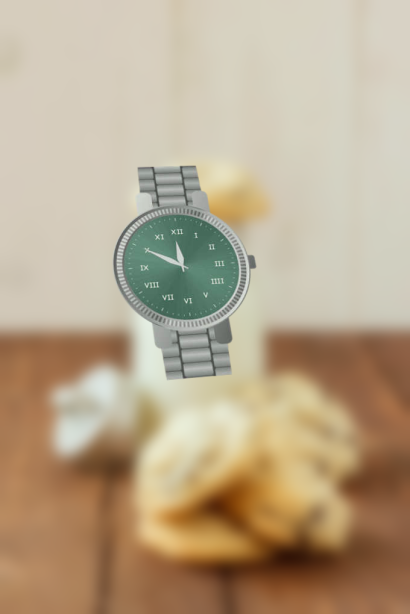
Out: {"hour": 11, "minute": 50}
